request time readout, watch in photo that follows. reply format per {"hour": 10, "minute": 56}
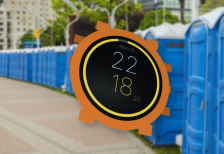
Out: {"hour": 22, "minute": 18}
